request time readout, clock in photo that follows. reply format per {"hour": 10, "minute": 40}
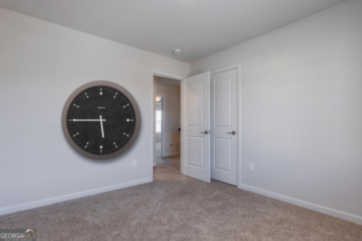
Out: {"hour": 5, "minute": 45}
